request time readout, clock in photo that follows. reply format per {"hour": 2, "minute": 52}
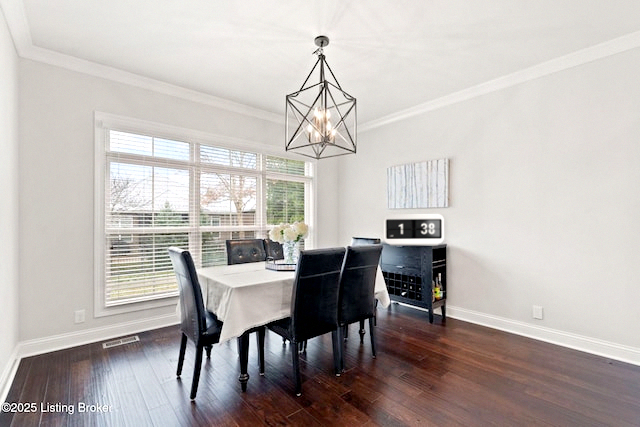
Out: {"hour": 1, "minute": 38}
